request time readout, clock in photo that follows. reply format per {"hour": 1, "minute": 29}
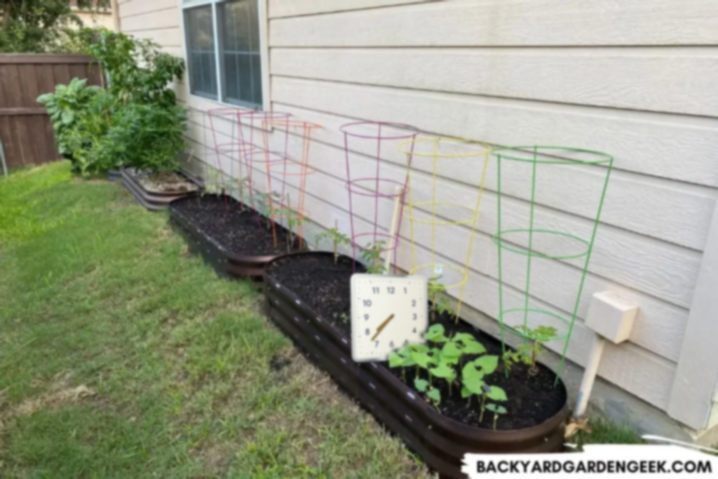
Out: {"hour": 7, "minute": 37}
